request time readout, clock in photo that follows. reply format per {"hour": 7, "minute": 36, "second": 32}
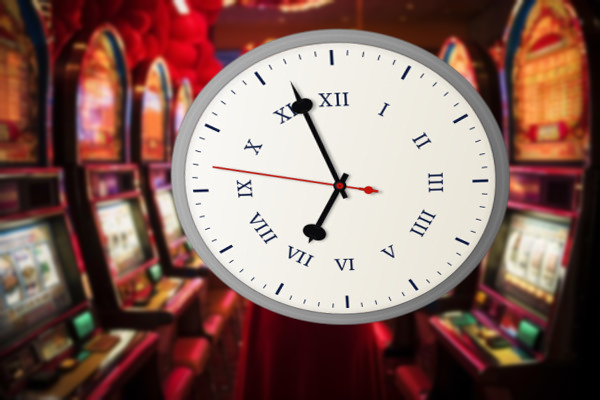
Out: {"hour": 6, "minute": 56, "second": 47}
